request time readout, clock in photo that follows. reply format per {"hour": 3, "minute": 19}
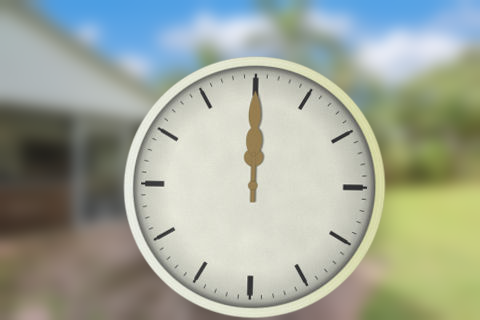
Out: {"hour": 12, "minute": 0}
